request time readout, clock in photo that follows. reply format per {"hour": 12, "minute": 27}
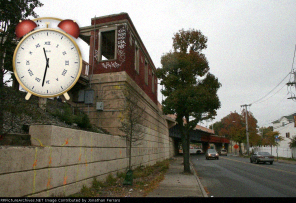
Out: {"hour": 11, "minute": 32}
